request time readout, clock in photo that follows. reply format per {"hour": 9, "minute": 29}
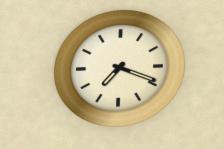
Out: {"hour": 7, "minute": 19}
